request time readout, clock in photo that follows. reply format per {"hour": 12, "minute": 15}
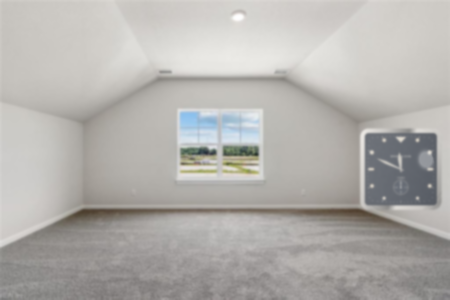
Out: {"hour": 11, "minute": 49}
